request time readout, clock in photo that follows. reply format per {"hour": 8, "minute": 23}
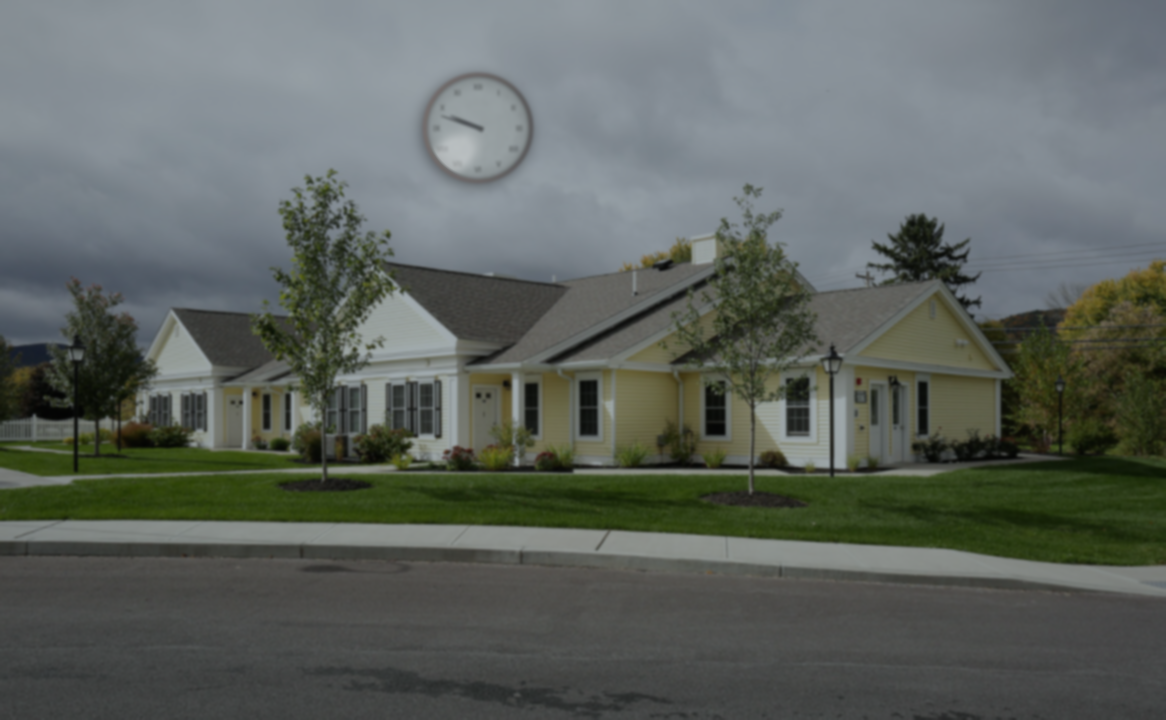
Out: {"hour": 9, "minute": 48}
